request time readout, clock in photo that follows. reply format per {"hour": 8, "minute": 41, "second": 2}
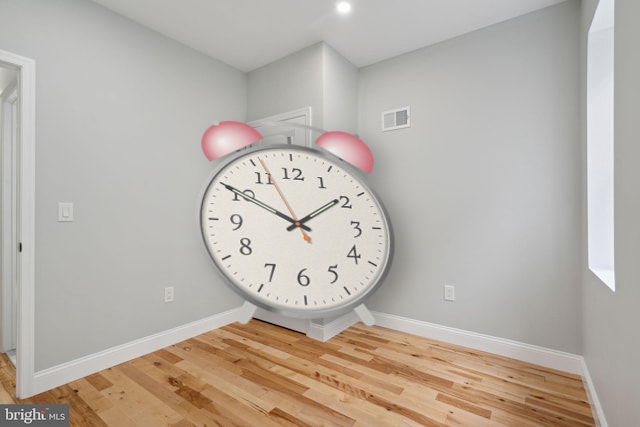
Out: {"hour": 1, "minute": 49, "second": 56}
